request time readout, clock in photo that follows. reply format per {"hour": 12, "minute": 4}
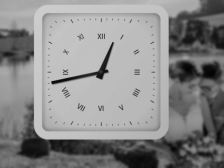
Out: {"hour": 12, "minute": 43}
